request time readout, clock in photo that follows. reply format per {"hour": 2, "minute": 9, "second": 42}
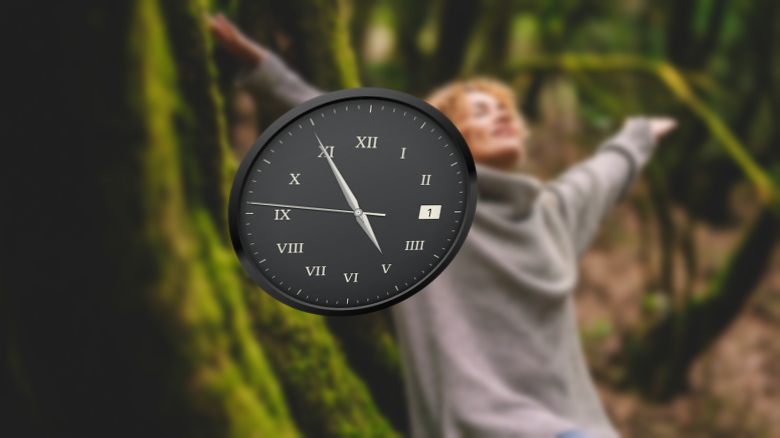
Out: {"hour": 4, "minute": 54, "second": 46}
